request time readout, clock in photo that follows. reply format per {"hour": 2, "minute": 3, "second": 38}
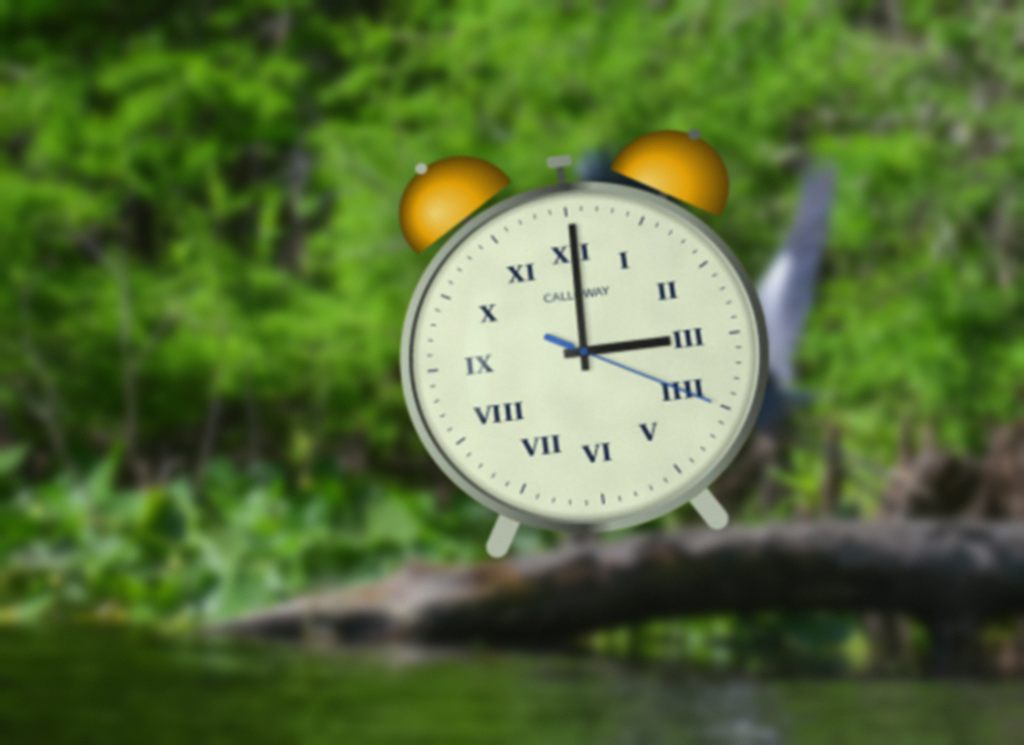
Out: {"hour": 3, "minute": 0, "second": 20}
